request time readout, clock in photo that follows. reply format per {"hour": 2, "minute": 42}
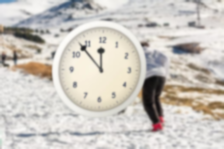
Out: {"hour": 11, "minute": 53}
